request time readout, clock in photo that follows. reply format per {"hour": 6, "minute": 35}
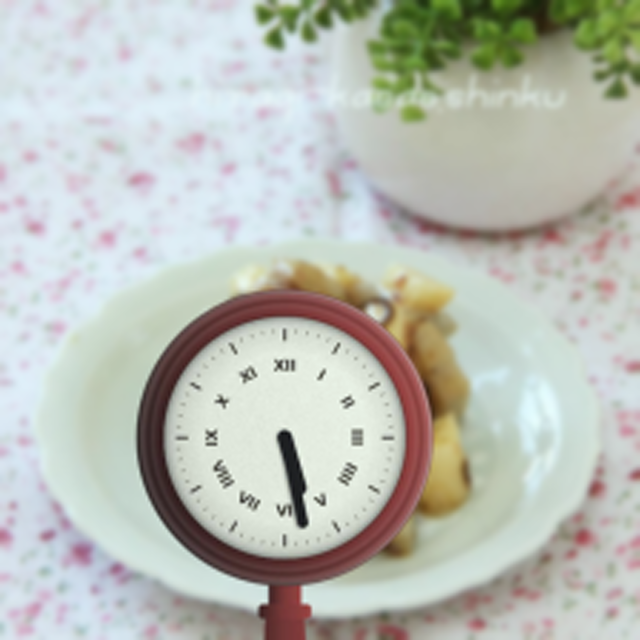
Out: {"hour": 5, "minute": 28}
